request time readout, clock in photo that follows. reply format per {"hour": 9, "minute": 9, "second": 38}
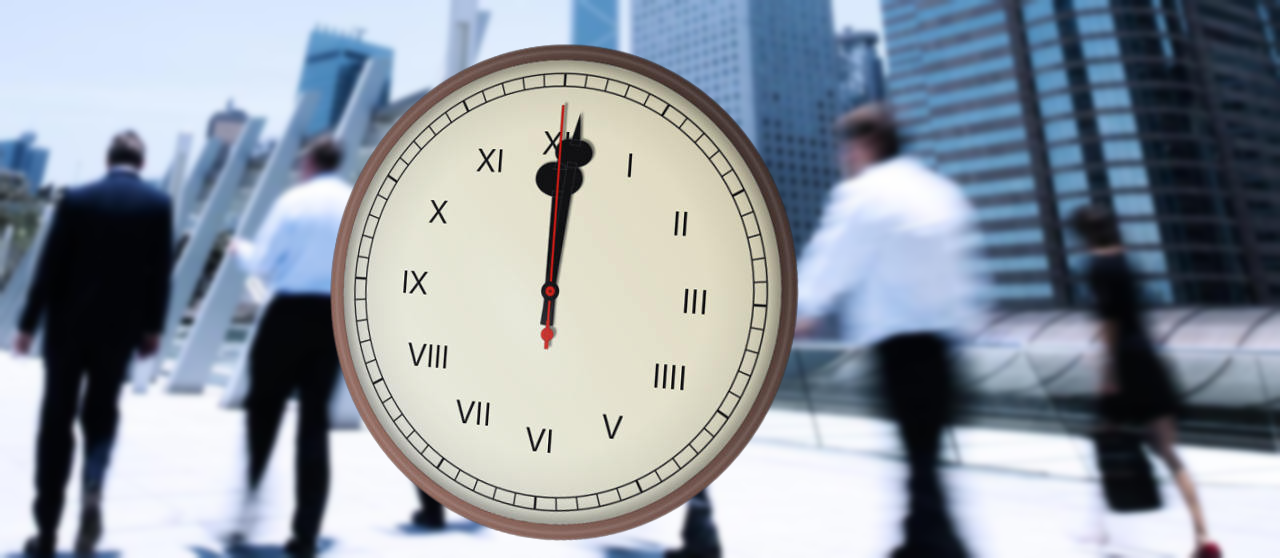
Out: {"hour": 12, "minute": 1, "second": 0}
